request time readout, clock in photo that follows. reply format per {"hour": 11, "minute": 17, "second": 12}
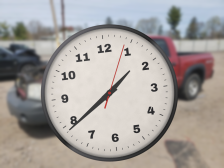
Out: {"hour": 1, "minute": 39, "second": 4}
